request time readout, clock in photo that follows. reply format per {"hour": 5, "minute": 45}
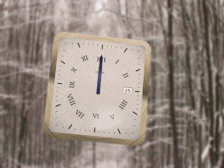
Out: {"hour": 12, "minute": 0}
